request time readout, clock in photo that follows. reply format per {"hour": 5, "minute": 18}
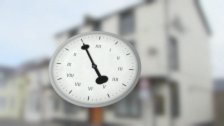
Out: {"hour": 4, "minute": 55}
